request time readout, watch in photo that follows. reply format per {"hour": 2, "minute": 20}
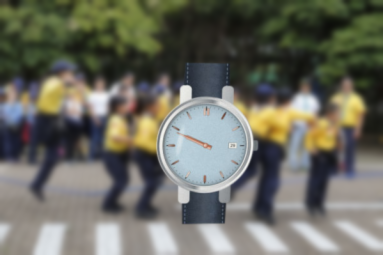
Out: {"hour": 9, "minute": 49}
